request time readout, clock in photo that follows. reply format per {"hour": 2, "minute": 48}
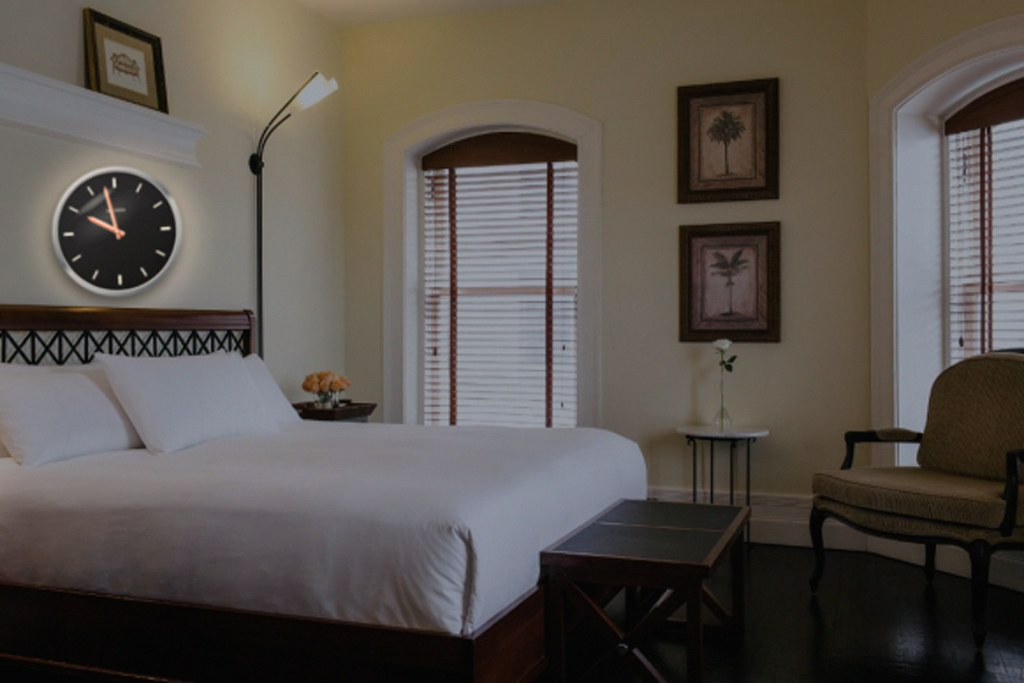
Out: {"hour": 9, "minute": 58}
